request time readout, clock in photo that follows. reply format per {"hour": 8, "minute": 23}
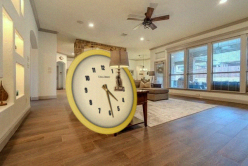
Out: {"hour": 4, "minute": 29}
